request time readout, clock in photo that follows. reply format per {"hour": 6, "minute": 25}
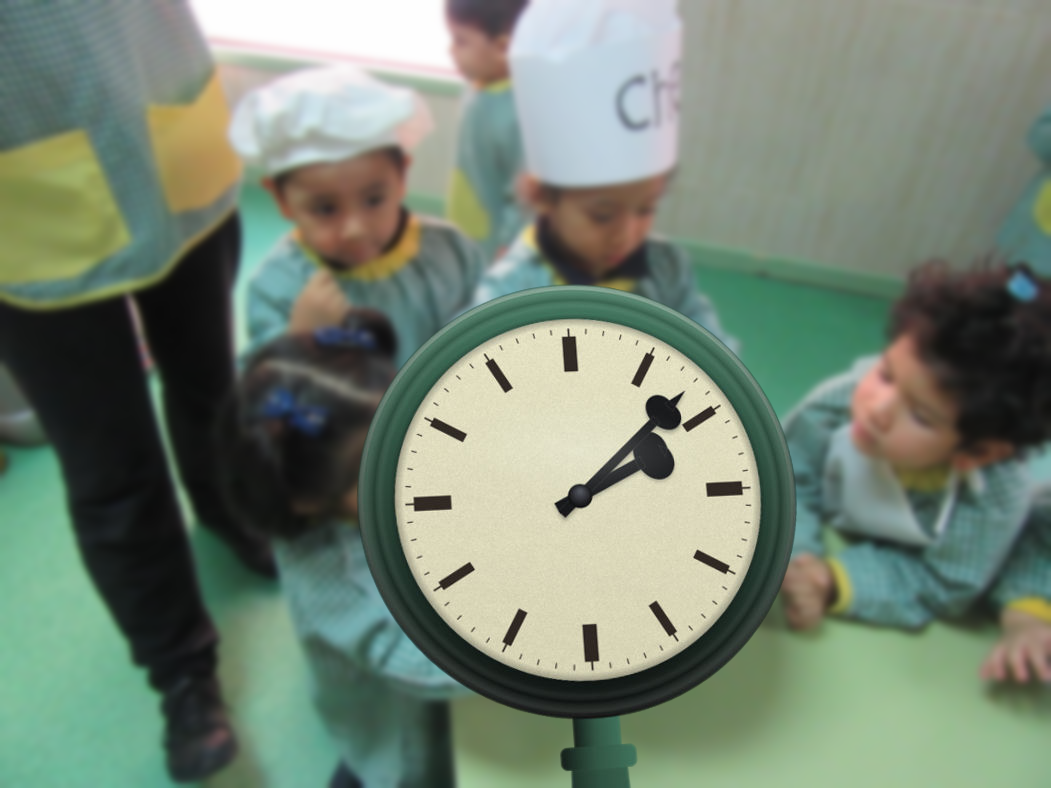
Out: {"hour": 2, "minute": 8}
